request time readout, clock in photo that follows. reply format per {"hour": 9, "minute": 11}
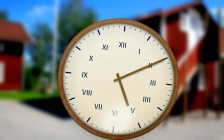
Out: {"hour": 5, "minute": 10}
